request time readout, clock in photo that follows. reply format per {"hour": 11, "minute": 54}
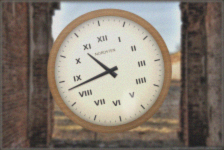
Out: {"hour": 10, "minute": 43}
